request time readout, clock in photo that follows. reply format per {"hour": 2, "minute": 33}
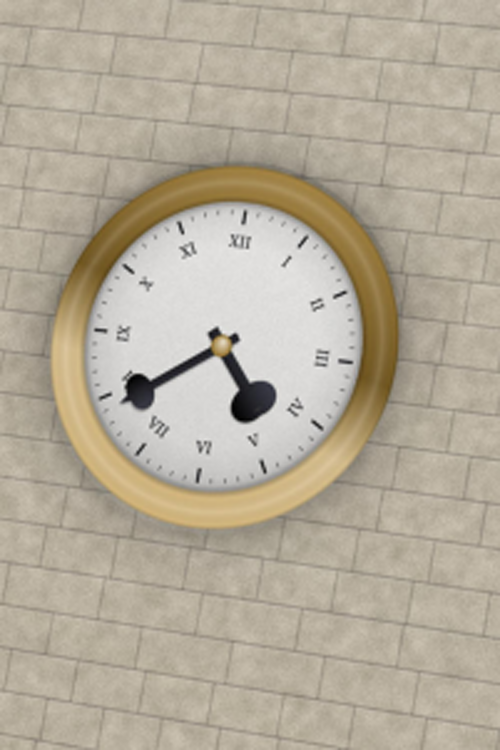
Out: {"hour": 4, "minute": 39}
